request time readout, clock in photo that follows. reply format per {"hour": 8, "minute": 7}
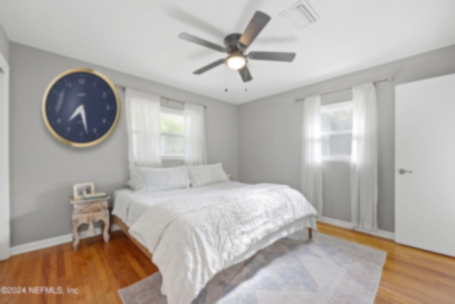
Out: {"hour": 7, "minute": 28}
